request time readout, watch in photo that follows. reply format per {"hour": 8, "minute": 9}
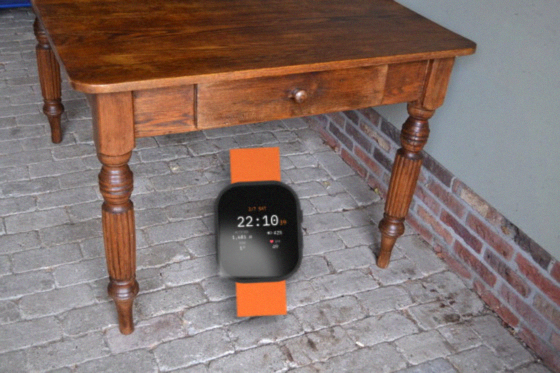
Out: {"hour": 22, "minute": 10}
